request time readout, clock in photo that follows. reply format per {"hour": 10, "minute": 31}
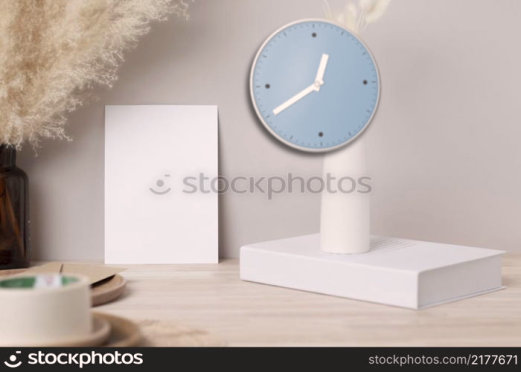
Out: {"hour": 12, "minute": 40}
